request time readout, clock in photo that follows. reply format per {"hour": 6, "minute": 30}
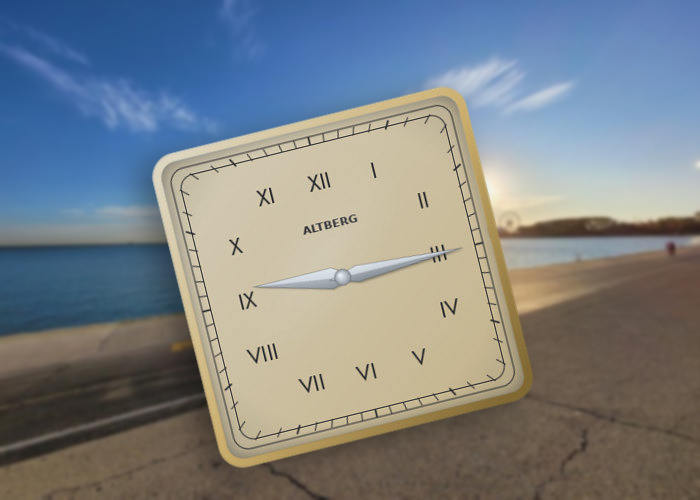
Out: {"hour": 9, "minute": 15}
